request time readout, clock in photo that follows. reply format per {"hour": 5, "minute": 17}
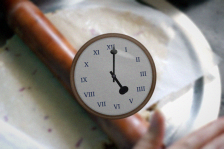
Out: {"hour": 5, "minute": 1}
